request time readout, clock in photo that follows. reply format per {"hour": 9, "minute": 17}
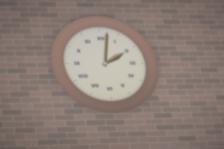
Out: {"hour": 2, "minute": 2}
